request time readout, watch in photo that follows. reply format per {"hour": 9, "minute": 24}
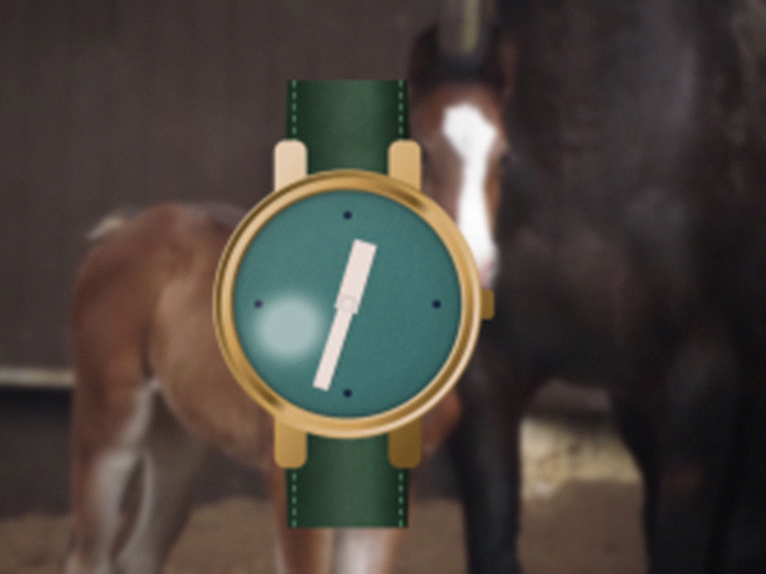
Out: {"hour": 12, "minute": 33}
